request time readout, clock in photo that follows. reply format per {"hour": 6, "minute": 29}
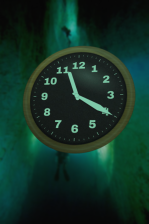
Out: {"hour": 11, "minute": 20}
